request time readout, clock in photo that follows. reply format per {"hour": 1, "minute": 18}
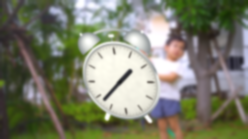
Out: {"hour": 1, "minute": 38}
